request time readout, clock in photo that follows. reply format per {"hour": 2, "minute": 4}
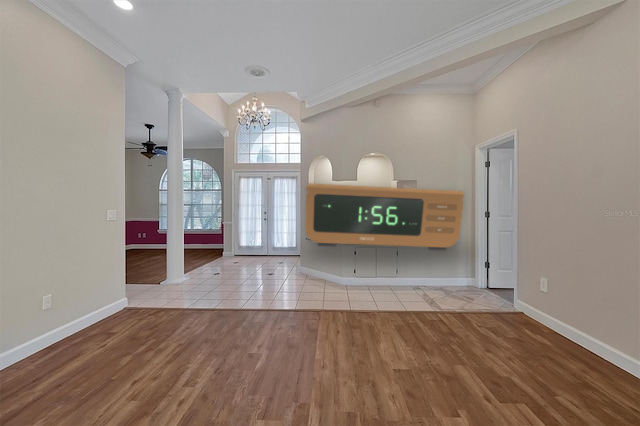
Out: {"hour": 1, "minute": 56}
